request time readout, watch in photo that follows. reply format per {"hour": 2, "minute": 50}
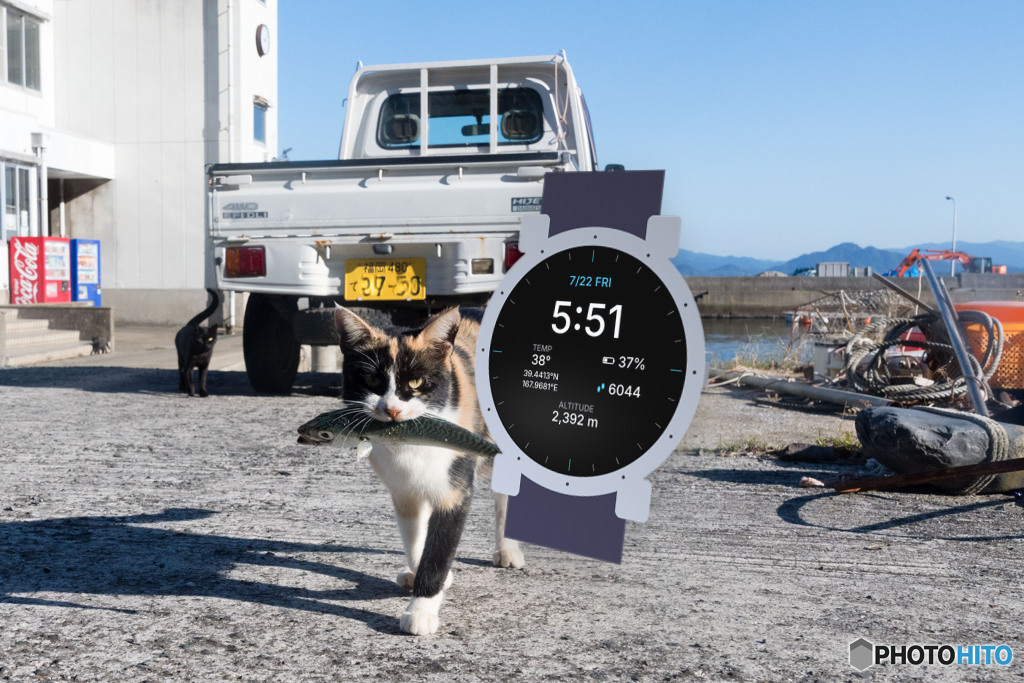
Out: {"hour": 5, "minute": 51}
